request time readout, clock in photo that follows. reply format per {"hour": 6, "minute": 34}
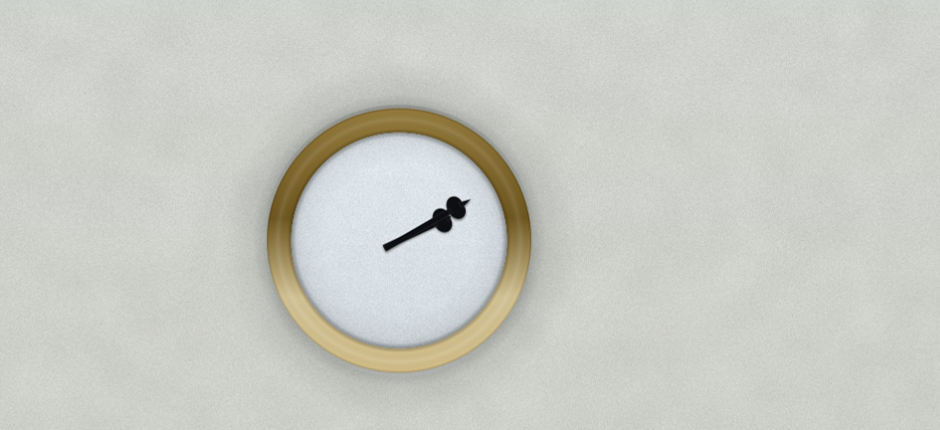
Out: {"hour": 2, "minute": 10}
